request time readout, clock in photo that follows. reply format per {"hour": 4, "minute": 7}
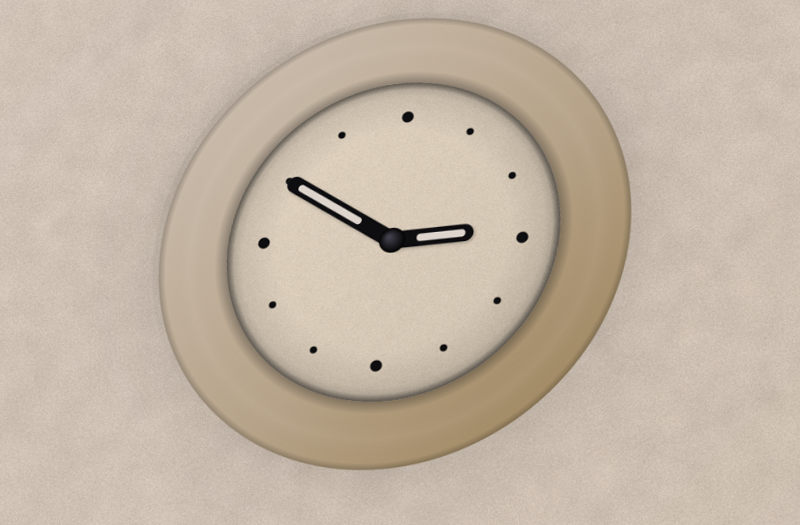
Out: {"hour": 2, "minute": 50}
